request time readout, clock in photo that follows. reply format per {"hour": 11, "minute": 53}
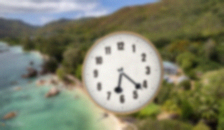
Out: {"hour": 6, "minute": 22}
